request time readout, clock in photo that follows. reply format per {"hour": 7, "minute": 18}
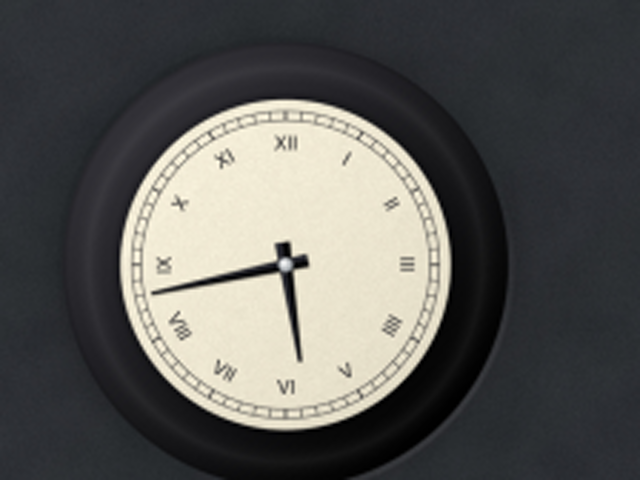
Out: {"hour": 5, "minute": 43}
